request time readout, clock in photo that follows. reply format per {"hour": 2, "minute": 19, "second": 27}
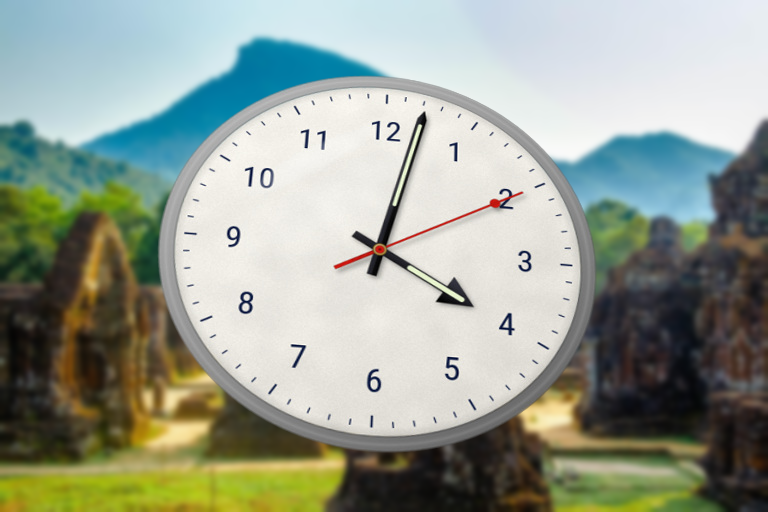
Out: {"hour": 4, "minute": 2, "second": 10}
